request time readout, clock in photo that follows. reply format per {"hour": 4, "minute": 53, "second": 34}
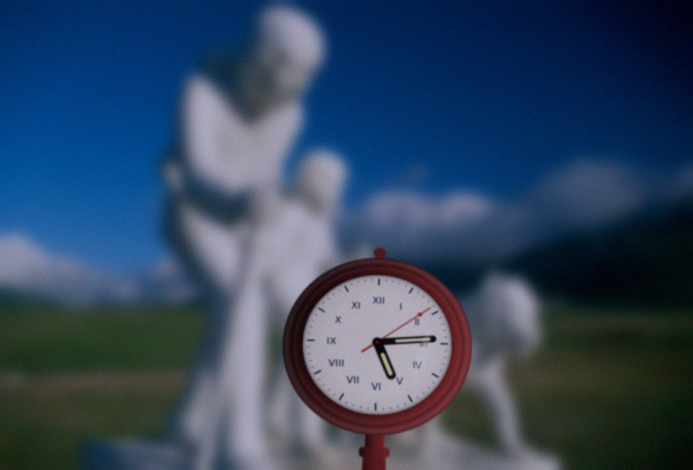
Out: {"hour": 5, "minute": 14, "second": 9}
